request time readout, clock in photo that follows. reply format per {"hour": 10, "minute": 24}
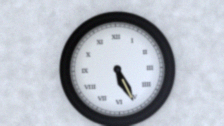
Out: {"hour": 5, "minute": 26}
